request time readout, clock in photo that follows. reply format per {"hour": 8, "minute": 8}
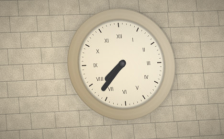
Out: {"hour": 7, "minute": 37}
